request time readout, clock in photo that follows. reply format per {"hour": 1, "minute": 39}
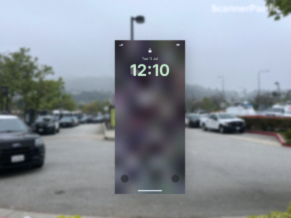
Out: {"hour": 12, "minute": 10}
